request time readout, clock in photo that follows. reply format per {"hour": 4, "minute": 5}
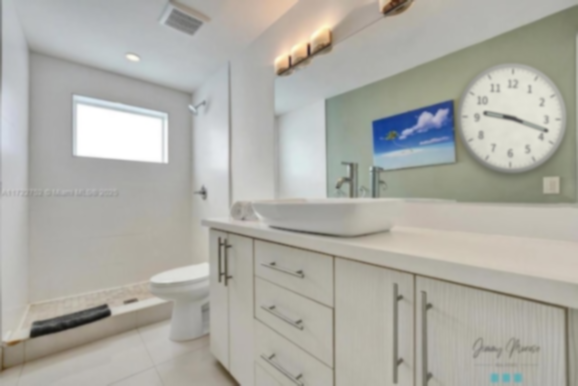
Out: {"hour": 9, "minute": 18}
